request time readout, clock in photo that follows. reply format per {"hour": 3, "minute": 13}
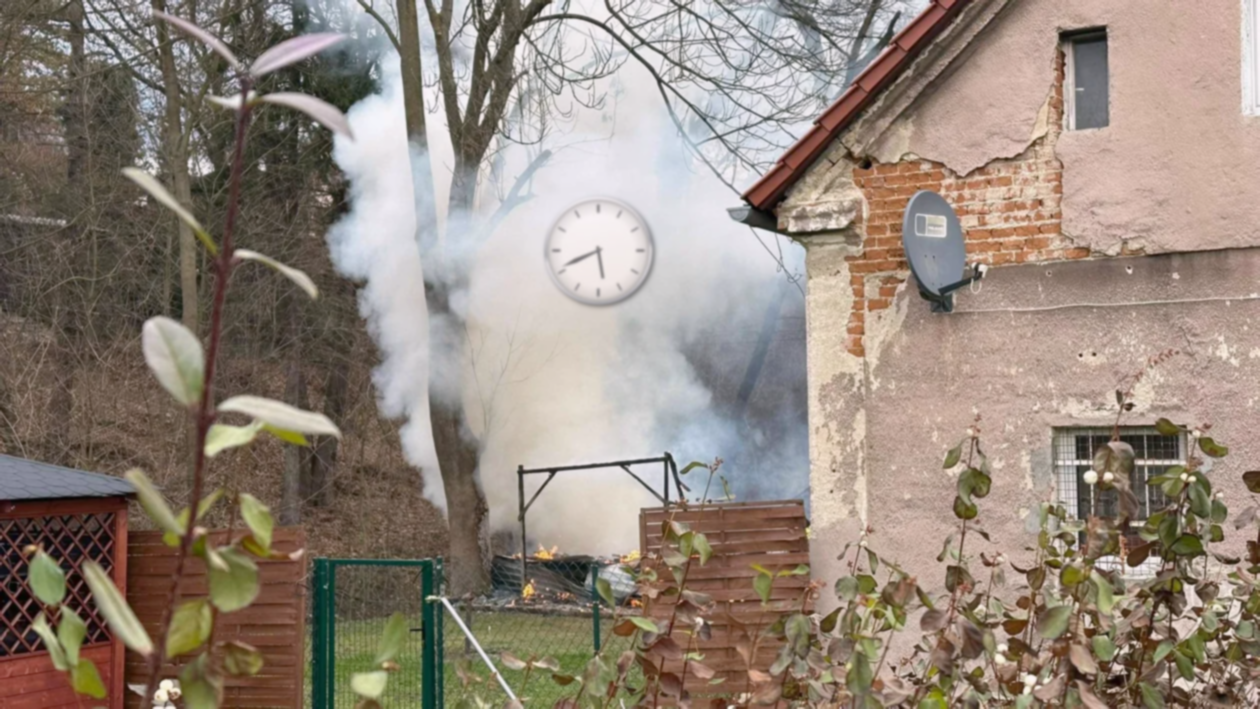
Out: {"hour": 5, "minute": 41}
